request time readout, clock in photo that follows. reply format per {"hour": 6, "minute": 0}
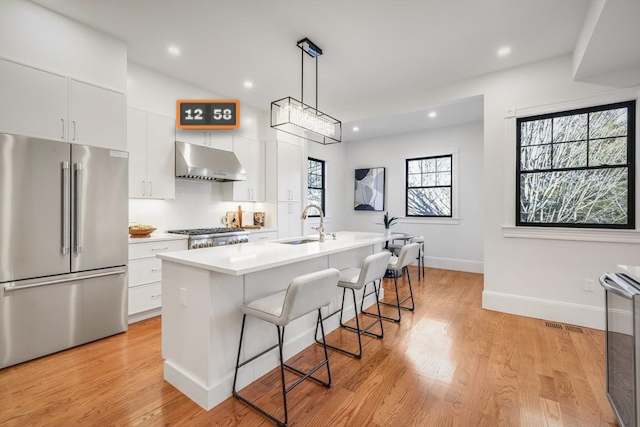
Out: {"hour": 12, "minute": 58}
